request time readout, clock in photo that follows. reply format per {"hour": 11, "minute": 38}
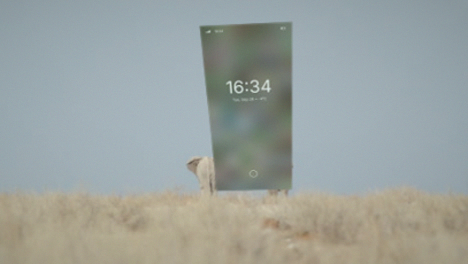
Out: {"hour": 16, "minute": 34}
